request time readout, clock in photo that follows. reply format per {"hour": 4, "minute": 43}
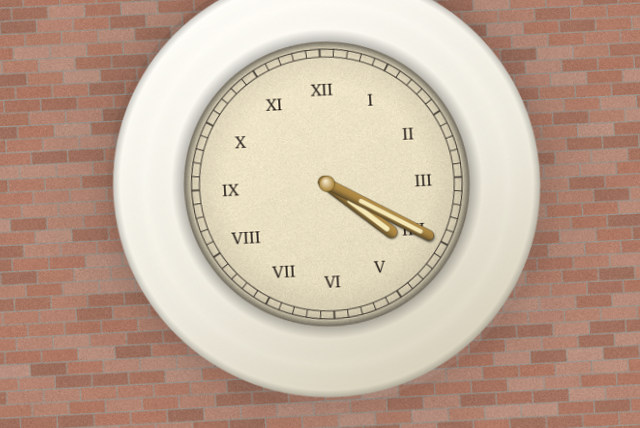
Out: {"hour": 4, "minute": 20}
